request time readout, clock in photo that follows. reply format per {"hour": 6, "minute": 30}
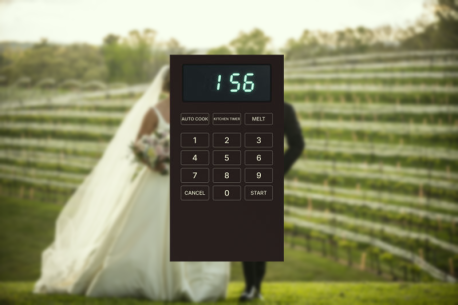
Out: {"hour": 1, "minute": 56}
